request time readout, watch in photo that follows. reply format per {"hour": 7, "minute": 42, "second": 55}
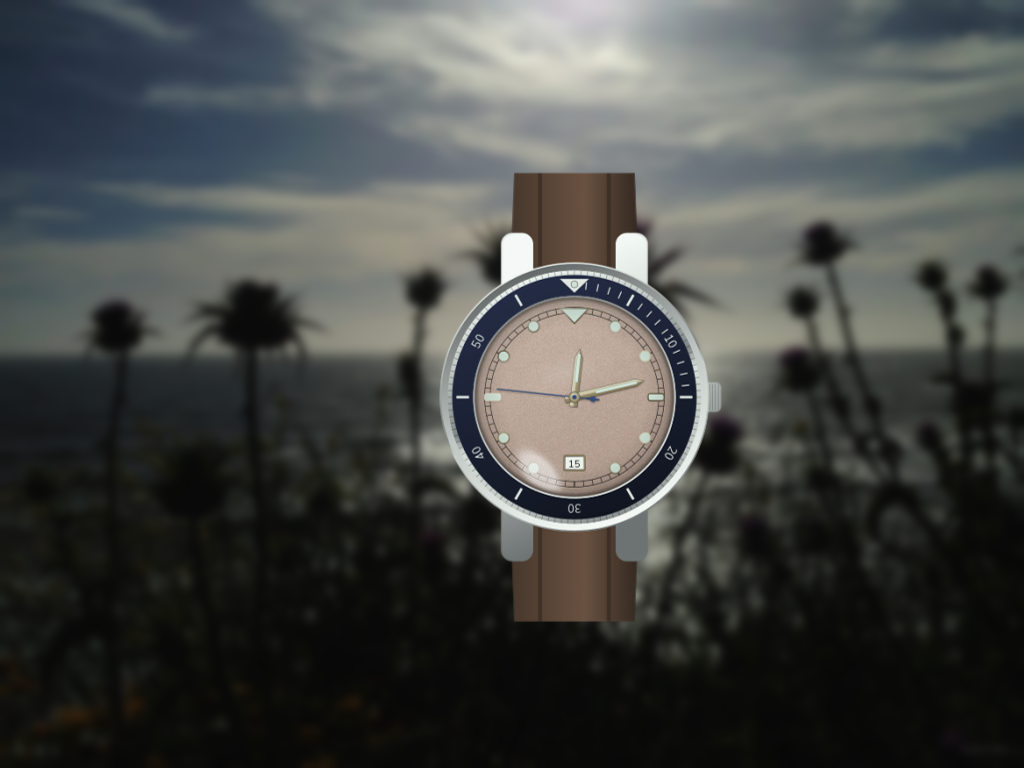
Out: {"hour": 12, "minute": 12, "second": 46}
